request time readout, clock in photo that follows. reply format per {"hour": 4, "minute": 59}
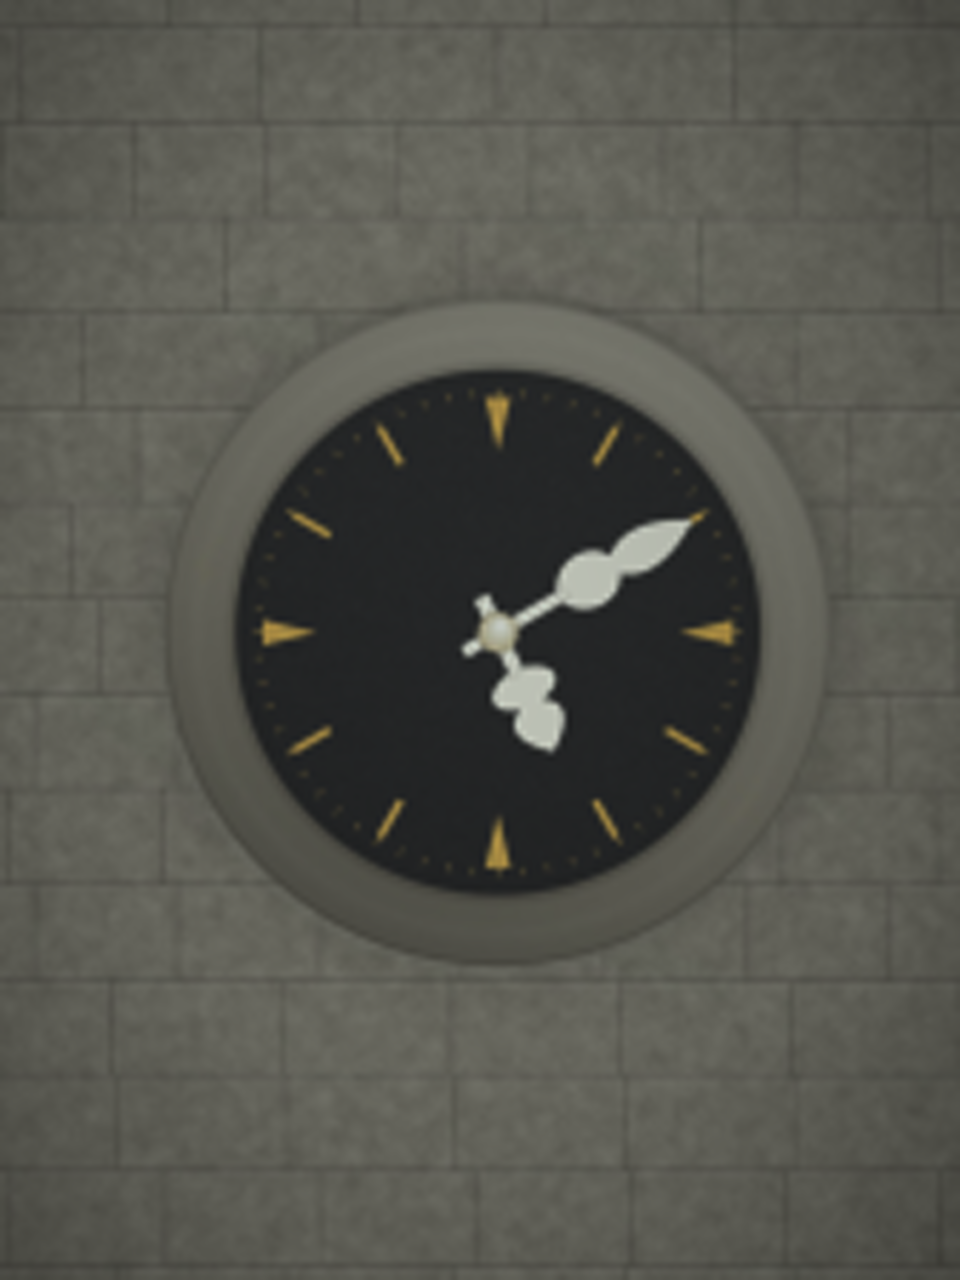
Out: {"hour": 5, "minute": 10}
